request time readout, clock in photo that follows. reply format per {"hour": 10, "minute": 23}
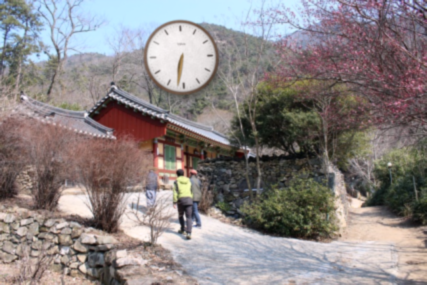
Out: {"hour": 6, "minute": 32}
